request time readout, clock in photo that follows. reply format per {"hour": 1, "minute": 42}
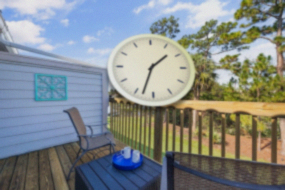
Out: {"hour": 1, "minute": 33}
